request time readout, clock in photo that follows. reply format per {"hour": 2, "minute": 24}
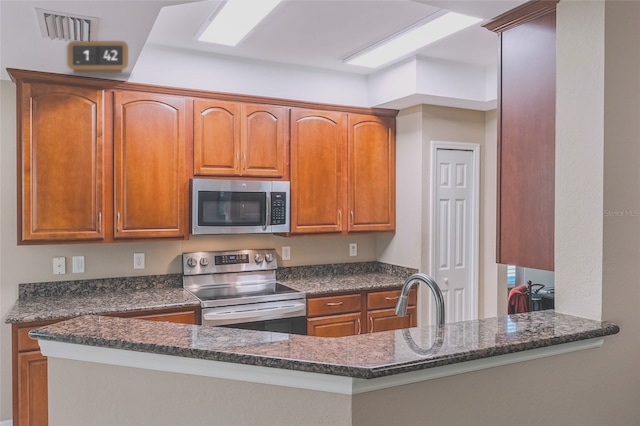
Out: {"hour": 1, "minute": 42}
